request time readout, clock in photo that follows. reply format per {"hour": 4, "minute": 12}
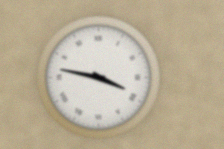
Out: {"hour": 3, "minute": 47}
